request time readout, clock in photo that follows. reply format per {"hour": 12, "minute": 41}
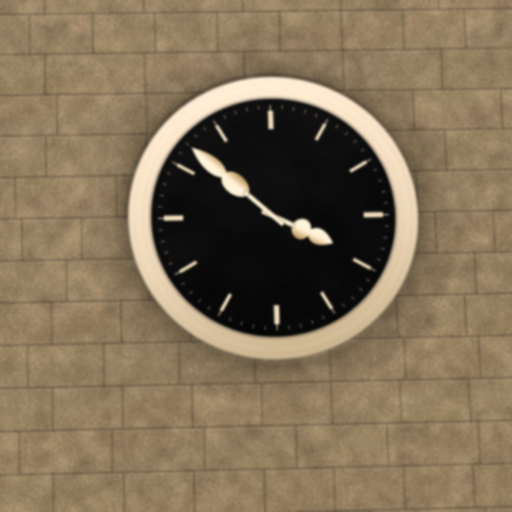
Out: {"hour": 3, "minute": 52}
